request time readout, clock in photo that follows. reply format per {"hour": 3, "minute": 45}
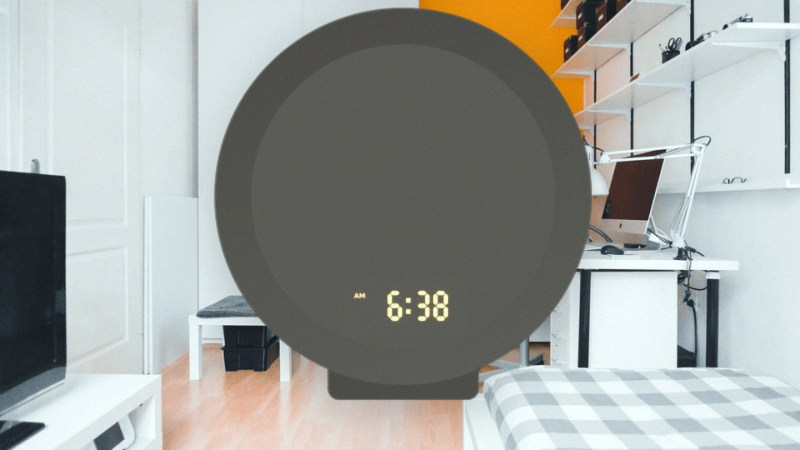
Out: {"hour": 6, "minute": 38}
